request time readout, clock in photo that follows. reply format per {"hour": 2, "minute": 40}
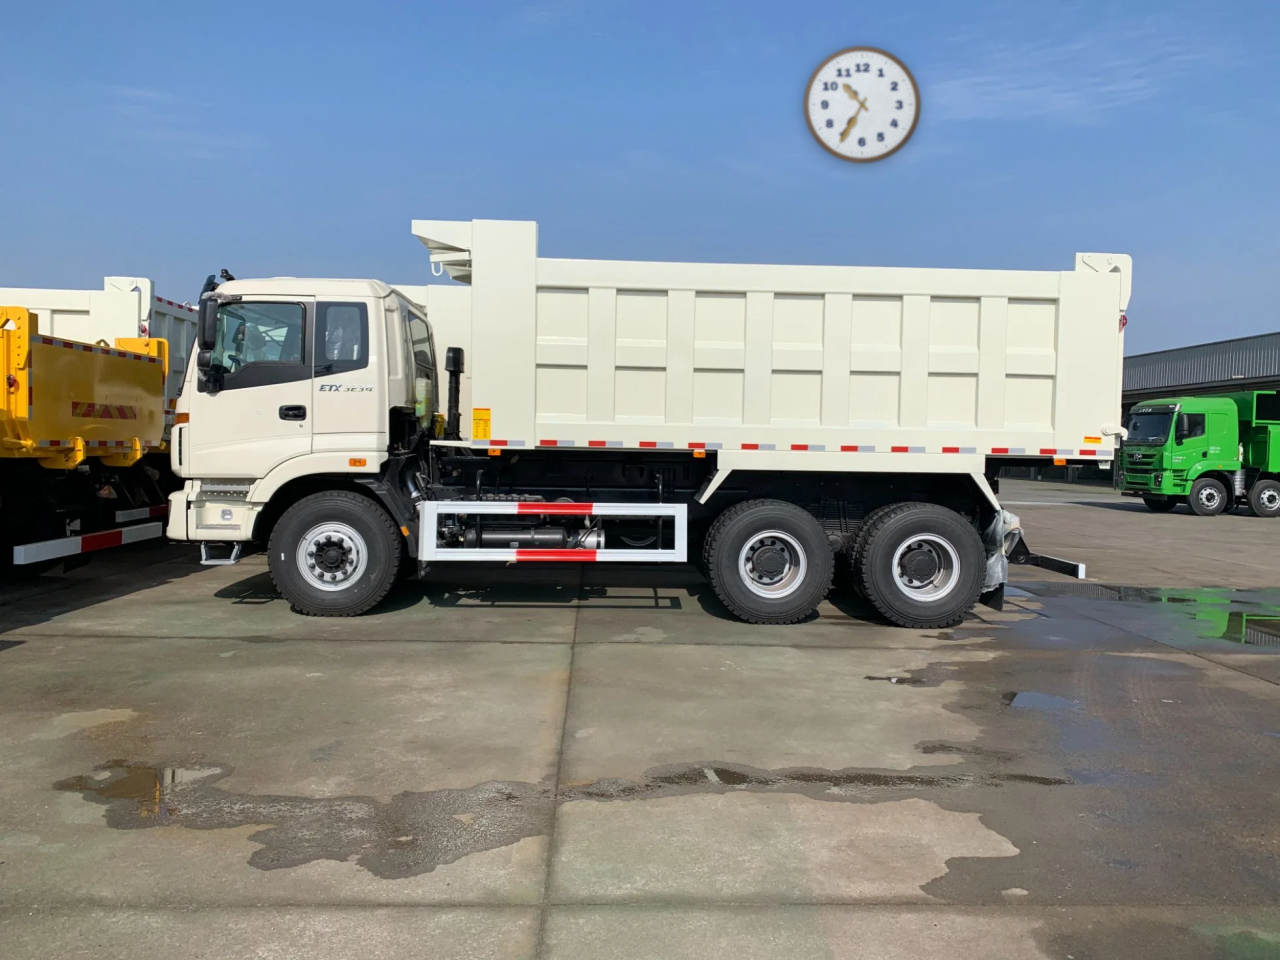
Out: {"hour": 10, "minute": 35}
